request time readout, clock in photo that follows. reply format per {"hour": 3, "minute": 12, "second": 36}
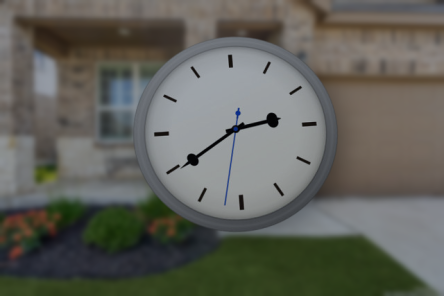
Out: {"hour": 2, "minute": 39, "second": 32}
